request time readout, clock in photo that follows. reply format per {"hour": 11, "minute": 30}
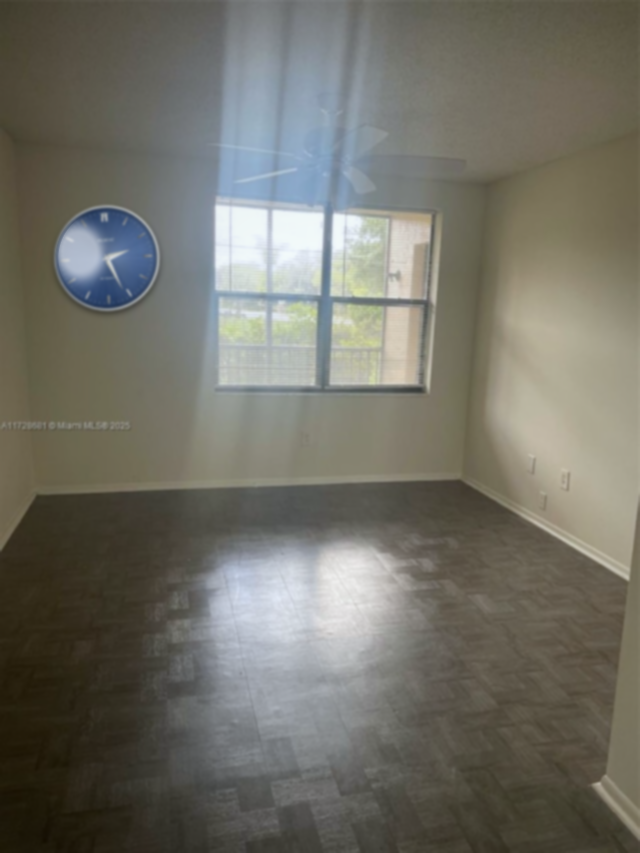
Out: {"hour": 2, "minute": 26}
